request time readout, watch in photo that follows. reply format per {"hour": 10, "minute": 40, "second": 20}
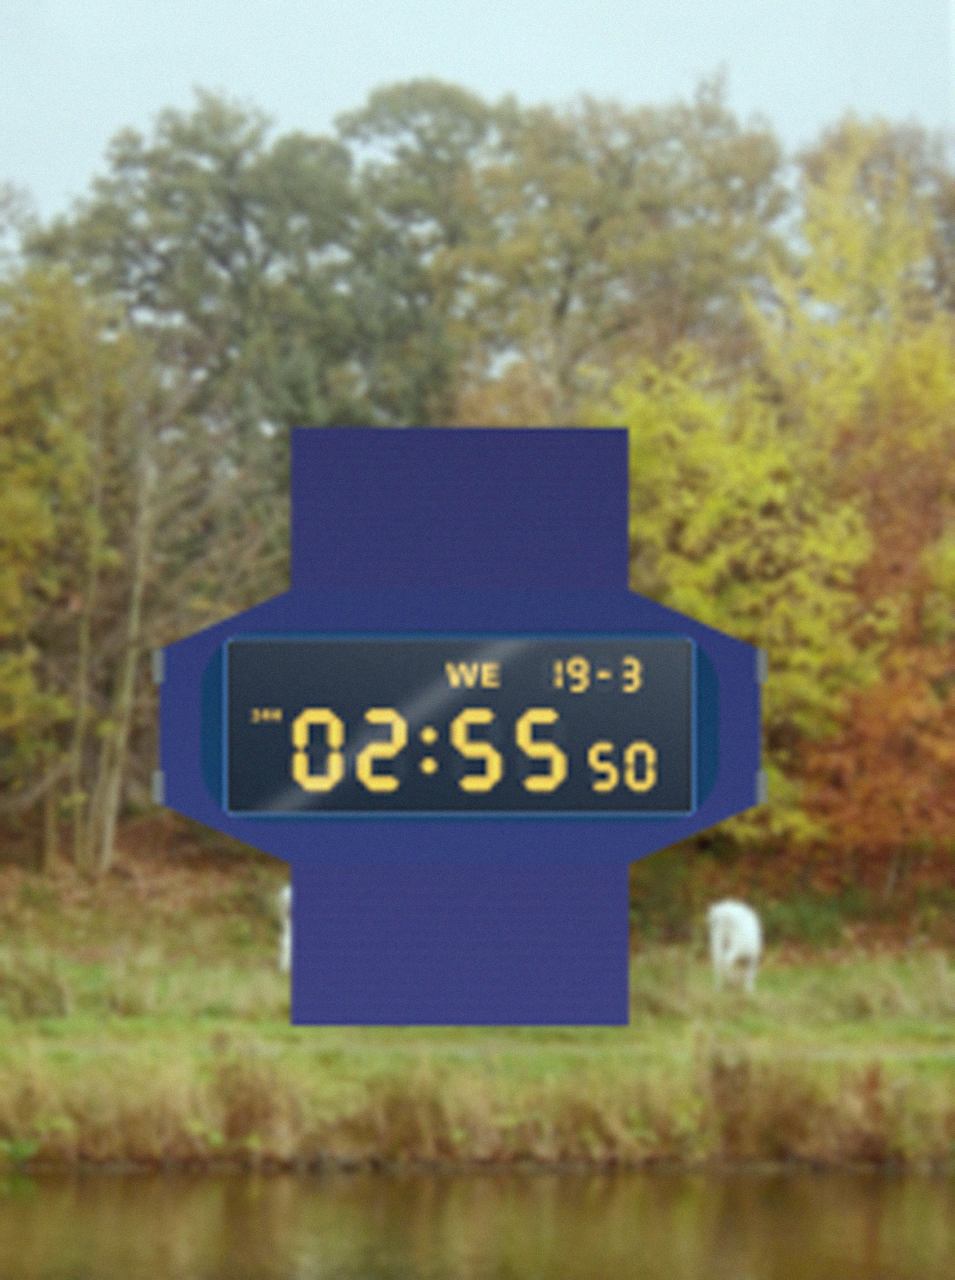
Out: {"hour": 2, "minute": 55, "second": 50}
